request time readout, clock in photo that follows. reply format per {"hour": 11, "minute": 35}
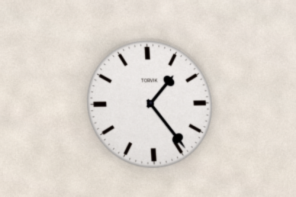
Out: {"hour": 1, "minute": 24}
